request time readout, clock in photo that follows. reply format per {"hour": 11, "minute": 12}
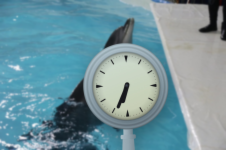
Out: {"hour": 6, "minute": 34}
